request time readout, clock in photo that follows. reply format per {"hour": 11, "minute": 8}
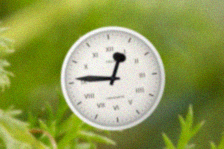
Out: {"hour": 12, "minute": 46}
